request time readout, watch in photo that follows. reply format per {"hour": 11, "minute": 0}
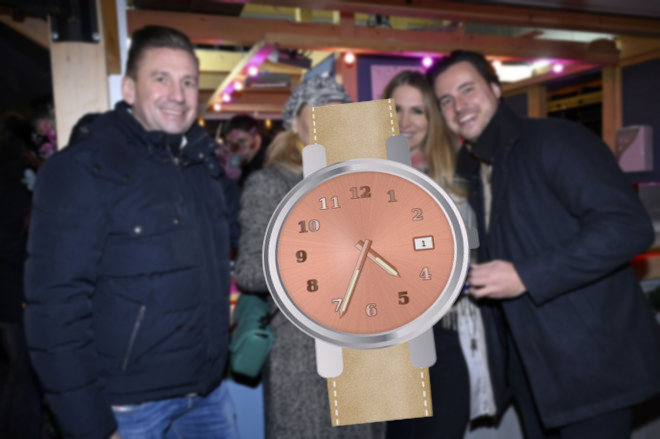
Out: {"hour": 4, "minute": 34}
